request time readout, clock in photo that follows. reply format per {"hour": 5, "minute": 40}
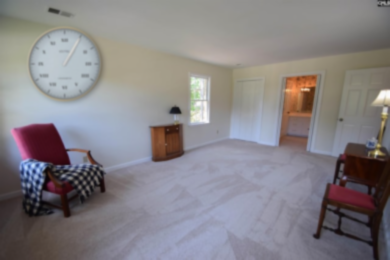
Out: {"hour": 1, "minute": 5}
